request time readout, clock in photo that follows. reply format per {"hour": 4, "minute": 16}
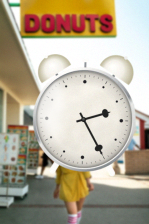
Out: {"hour": 2, "minute": 25}
